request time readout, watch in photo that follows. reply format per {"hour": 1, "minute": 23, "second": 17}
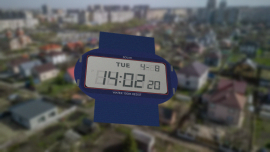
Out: {"hour": 14, "minute": 2, "second": 20}
